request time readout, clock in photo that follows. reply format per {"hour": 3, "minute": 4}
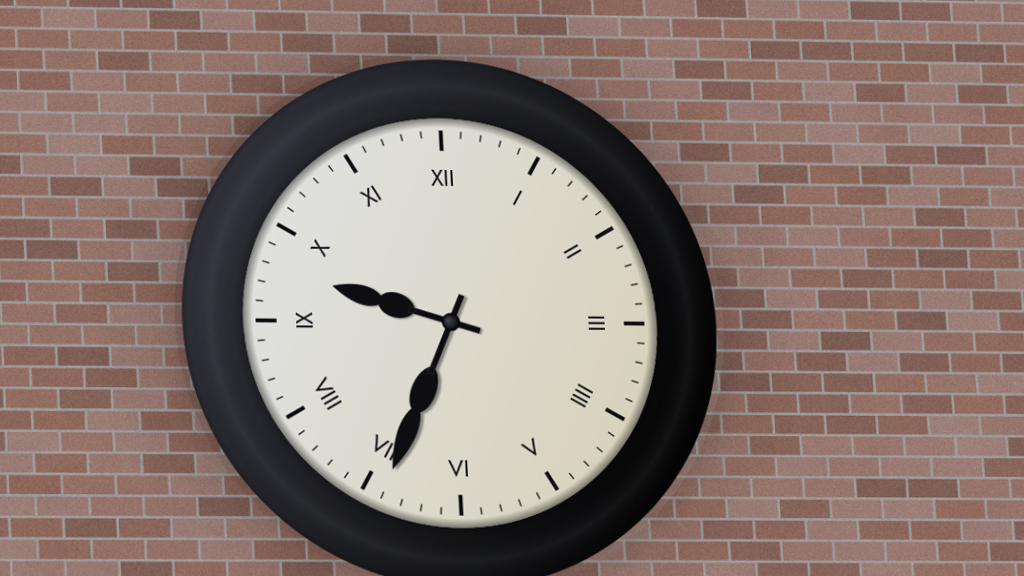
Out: {"hour": 9, "minute": 34}
